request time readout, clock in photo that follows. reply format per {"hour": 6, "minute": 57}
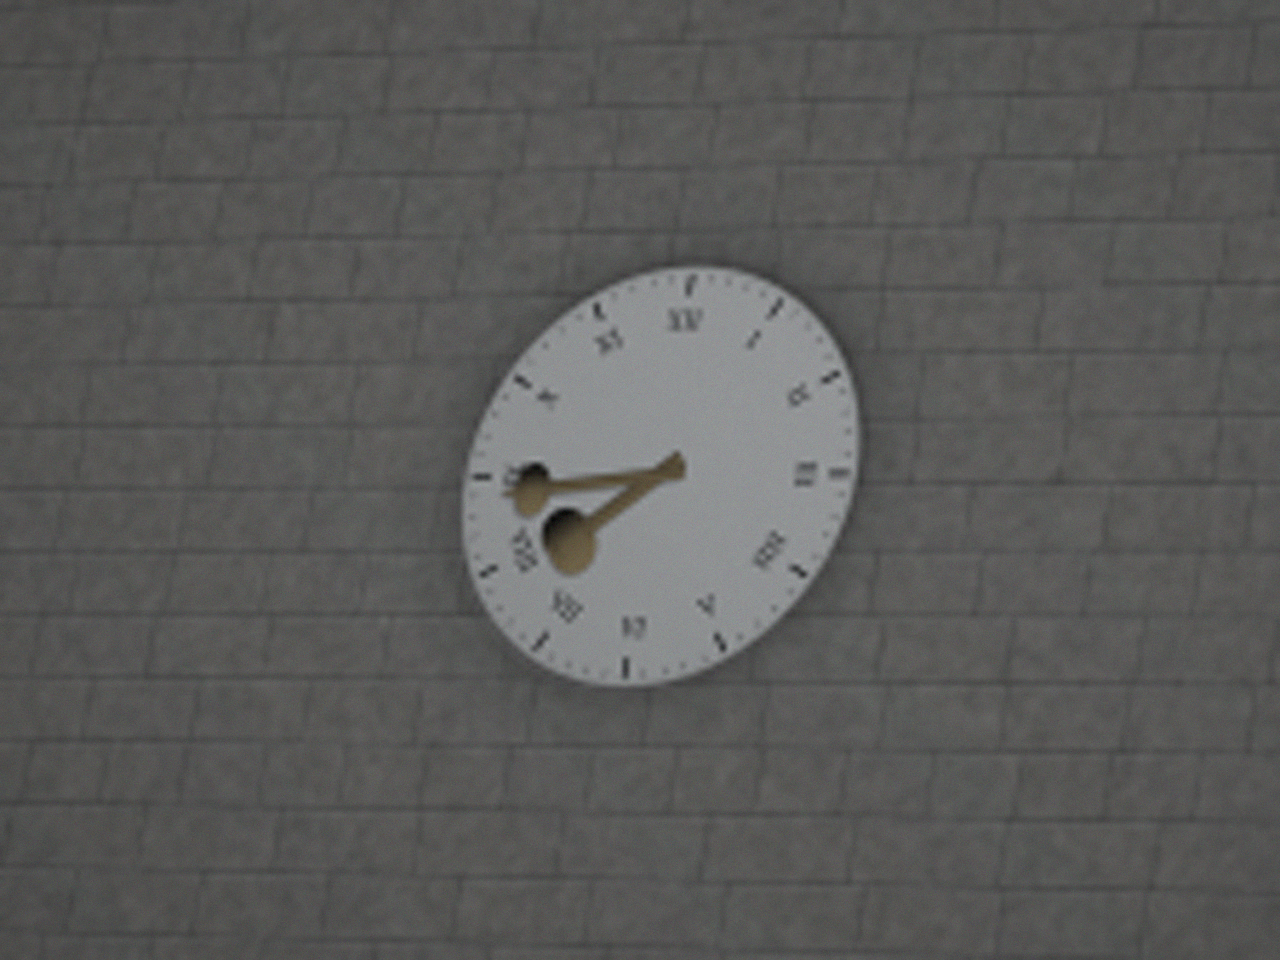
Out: {"hour": 7, "minute": 44}
